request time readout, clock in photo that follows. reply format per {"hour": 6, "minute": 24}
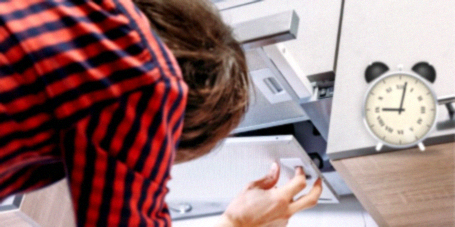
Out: {"hour": 9, "minute": 2}
